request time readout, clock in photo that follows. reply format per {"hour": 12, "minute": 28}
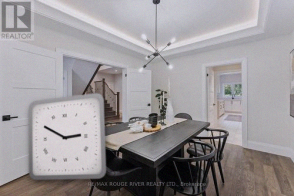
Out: {"hour": 2, "minute": 50}
